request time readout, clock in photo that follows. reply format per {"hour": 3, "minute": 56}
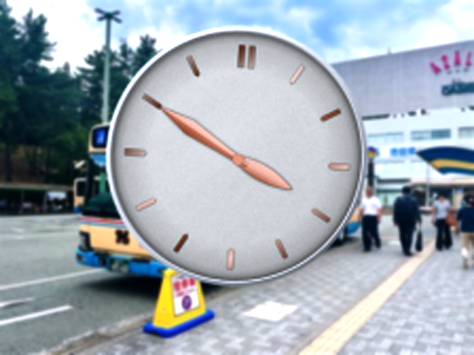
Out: {"hour": 3, "minute": 50}
